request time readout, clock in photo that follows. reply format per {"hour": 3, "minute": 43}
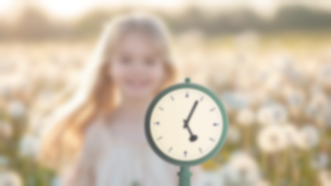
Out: {"hour": 5, "minute": 4}
